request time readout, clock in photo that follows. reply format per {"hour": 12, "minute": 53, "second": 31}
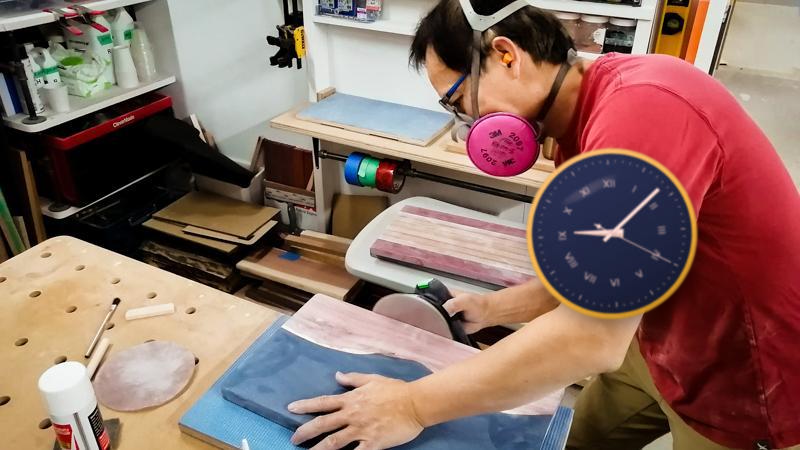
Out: {"hour": 9, "minute": 8, "second": 20}
